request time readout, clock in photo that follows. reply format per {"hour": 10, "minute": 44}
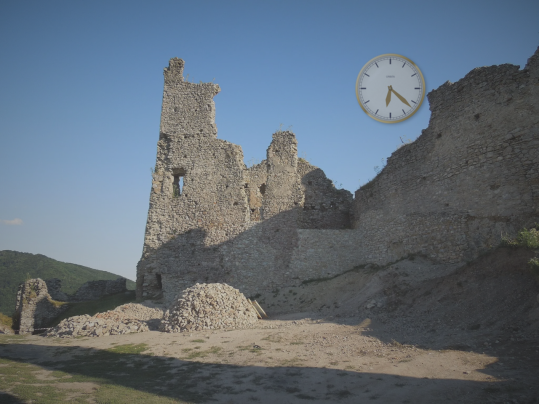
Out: {"hour": 6, "minute": 22}
